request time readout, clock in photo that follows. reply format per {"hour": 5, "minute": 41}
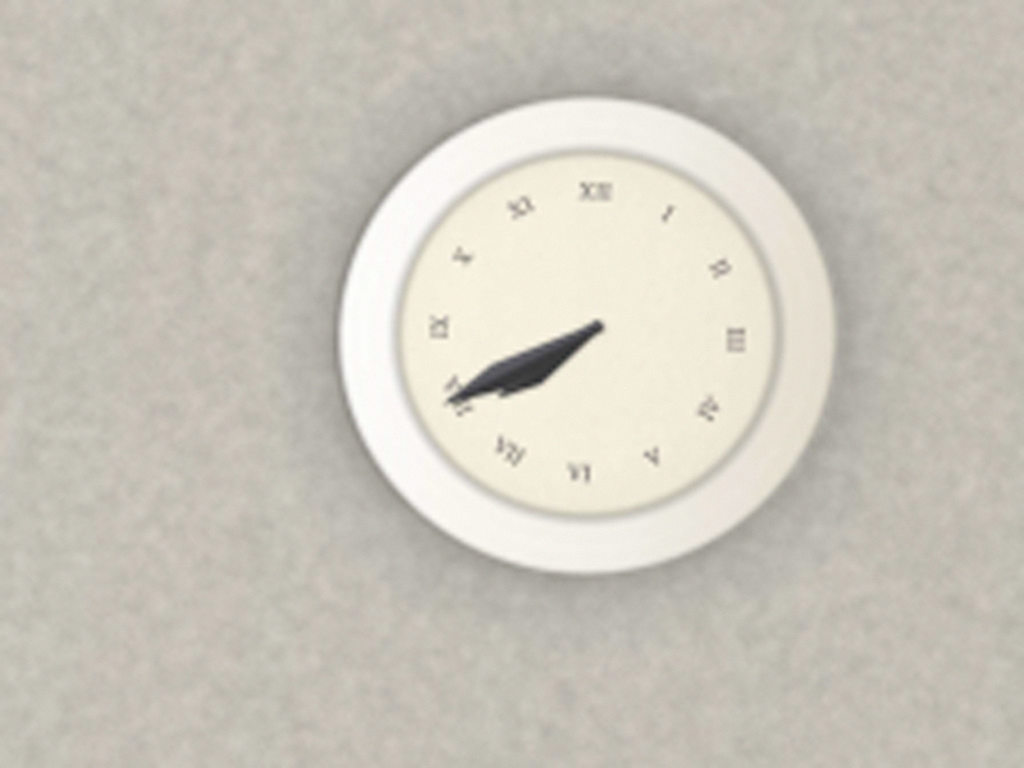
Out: {"hour": 7, "minute": 40}
